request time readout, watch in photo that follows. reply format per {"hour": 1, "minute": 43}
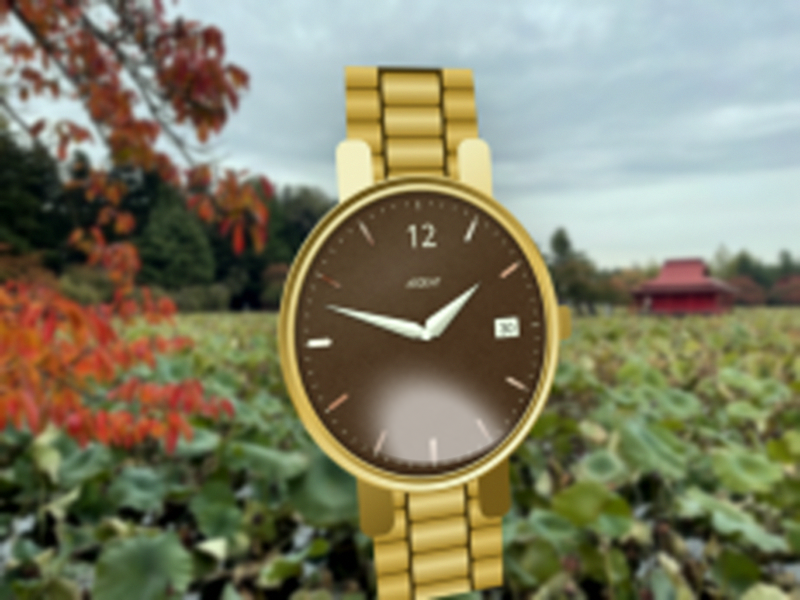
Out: {"hour": 1, "minute": 48}
